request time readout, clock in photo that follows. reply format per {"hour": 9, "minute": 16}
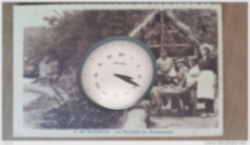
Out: {"hour": 3, "minute": 19}
